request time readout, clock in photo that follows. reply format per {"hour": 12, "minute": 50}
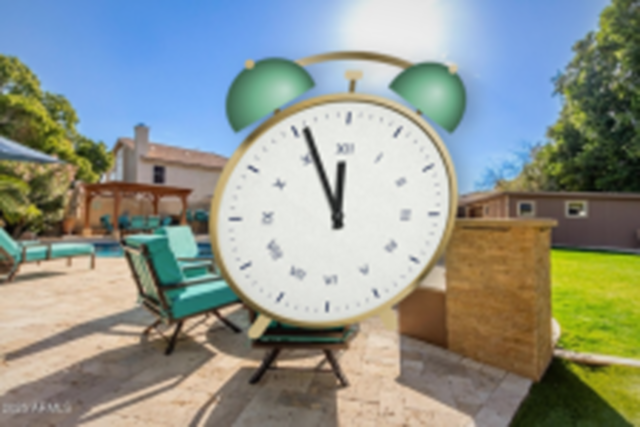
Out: {"hour": 11, "minute": 56}
